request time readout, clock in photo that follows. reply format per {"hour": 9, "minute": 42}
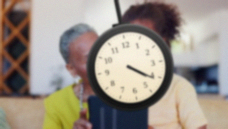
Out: {"hour": 4, "minute": 21}
